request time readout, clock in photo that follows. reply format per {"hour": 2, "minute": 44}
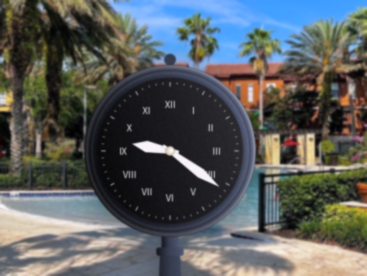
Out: {"hour": 9, "minute": 21}
